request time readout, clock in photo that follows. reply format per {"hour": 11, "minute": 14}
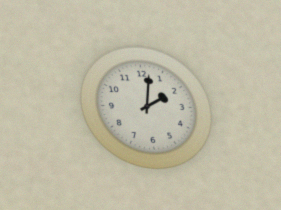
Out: {"hour": 2, "minute": 2}
